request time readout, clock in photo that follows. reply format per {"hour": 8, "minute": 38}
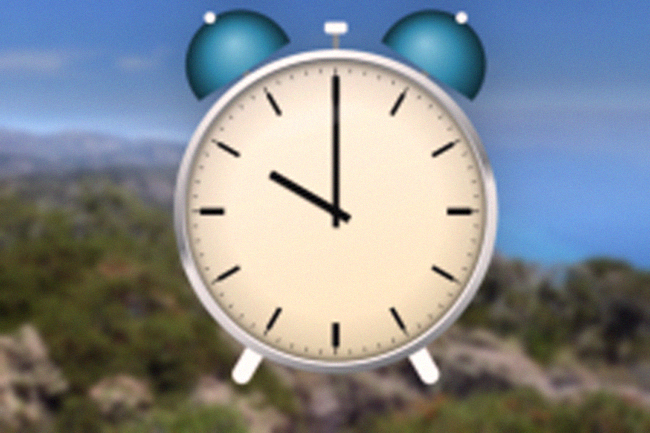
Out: {"hour": 10, "minute": 0}
